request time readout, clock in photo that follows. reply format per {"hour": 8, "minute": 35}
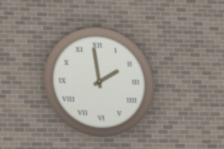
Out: {"hour": 1, "minute": 59}
